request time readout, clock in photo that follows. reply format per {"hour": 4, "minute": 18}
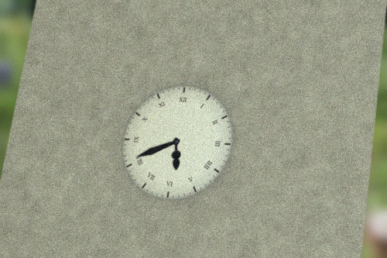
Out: {"hour": 5, "minute": 41}
